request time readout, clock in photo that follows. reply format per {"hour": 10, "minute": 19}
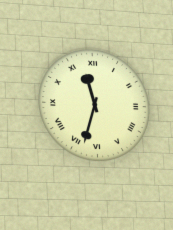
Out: {"hour": 11, "minute": 33}
